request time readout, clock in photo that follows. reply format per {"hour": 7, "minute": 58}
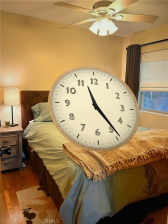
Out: {"hour": 11, "minute": 24}
